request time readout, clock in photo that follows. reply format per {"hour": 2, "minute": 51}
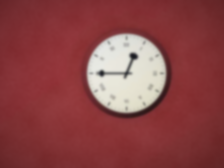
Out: {"hour": 12, "minute": 45}
